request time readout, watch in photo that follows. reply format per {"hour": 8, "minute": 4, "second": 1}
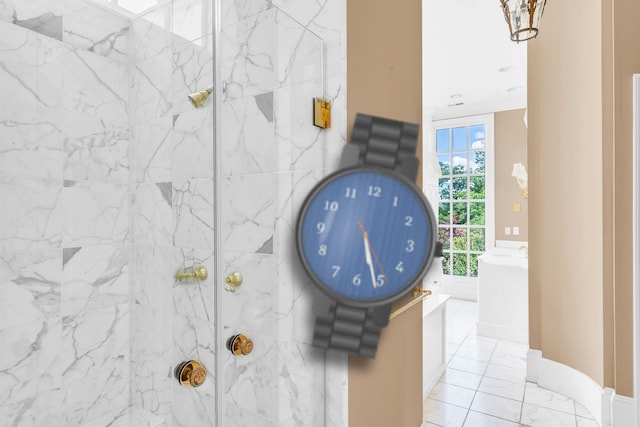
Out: {"hour": 5, "minute": 26, "second": 24}
